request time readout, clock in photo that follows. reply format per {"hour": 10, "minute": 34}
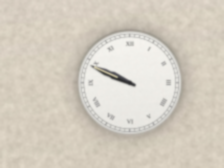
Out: {"hour": 9, "minute": 49}
